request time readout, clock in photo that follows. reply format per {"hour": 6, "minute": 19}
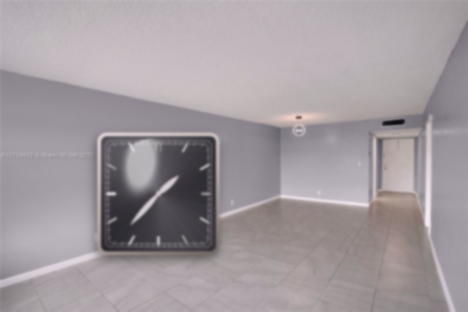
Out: {"hour": 1, "minute": 37}
